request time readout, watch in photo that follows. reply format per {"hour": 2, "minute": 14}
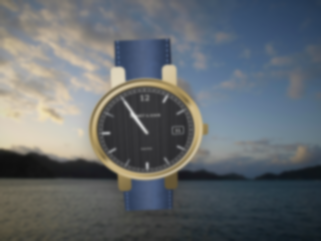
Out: {"hour": 10, "minute": 55}
